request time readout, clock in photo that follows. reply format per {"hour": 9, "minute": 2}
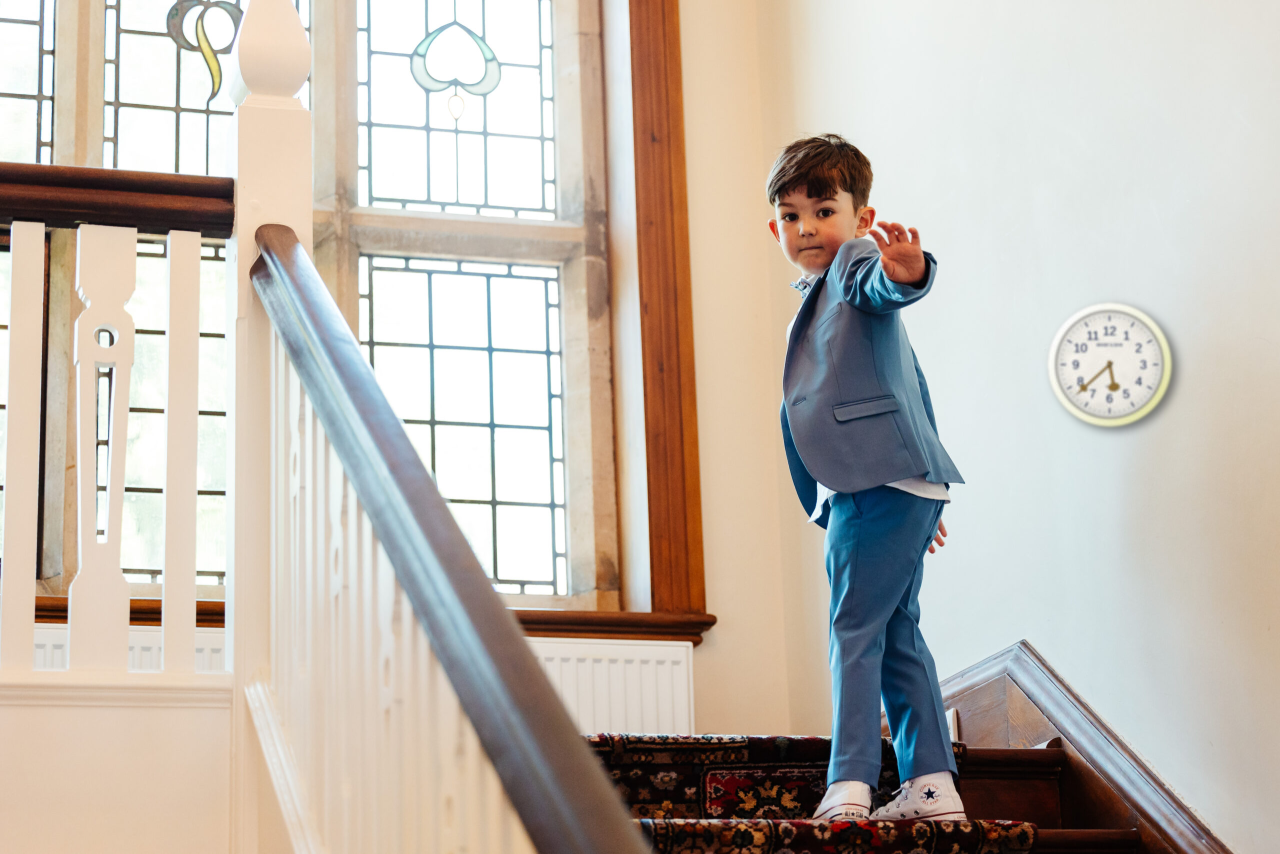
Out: {"hour": 5, "minute": 38}
